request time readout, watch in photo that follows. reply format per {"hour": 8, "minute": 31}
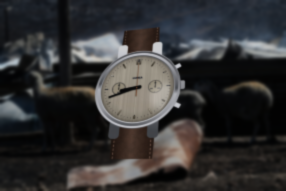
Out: {"hour": 8, "minute": 42}
